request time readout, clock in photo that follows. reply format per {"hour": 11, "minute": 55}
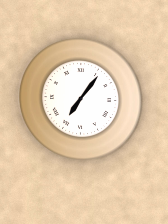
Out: {"hour": 7, "minute": 6}
